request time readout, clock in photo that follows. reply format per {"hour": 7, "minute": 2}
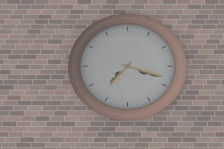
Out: {"hour": 7, "minute": 18}
